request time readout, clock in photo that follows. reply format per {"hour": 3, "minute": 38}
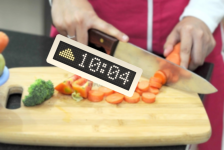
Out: {"hour": 10, "minute": 4}
